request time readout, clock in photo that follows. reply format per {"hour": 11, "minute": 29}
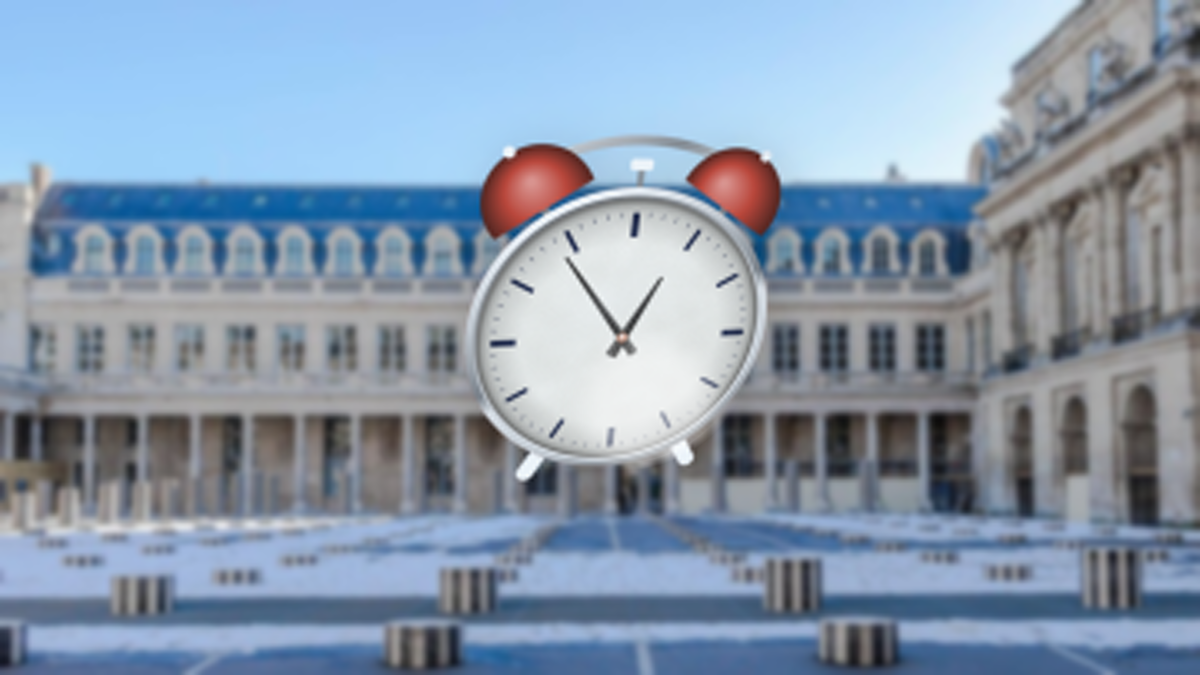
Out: {"hour": 12, "minute": 54}
